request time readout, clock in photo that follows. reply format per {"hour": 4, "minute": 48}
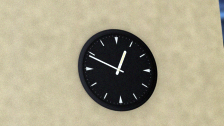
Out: {"hour": 12, "minute": 49}
